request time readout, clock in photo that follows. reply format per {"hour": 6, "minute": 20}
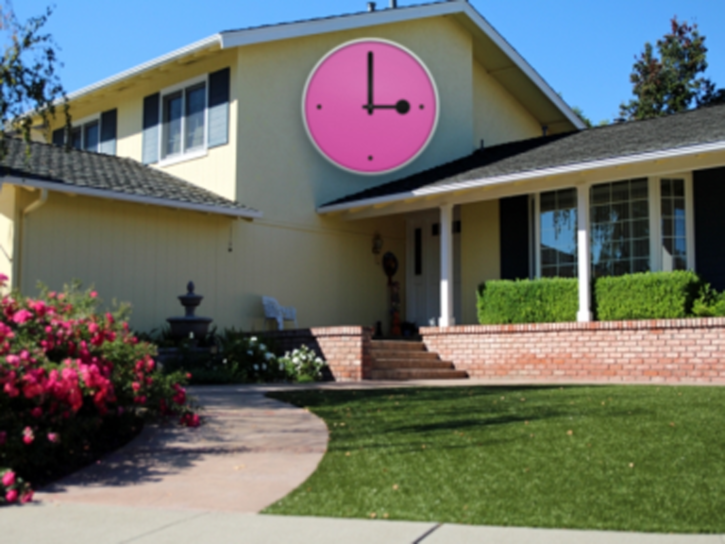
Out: {"hour": 3, "minute": 0}
